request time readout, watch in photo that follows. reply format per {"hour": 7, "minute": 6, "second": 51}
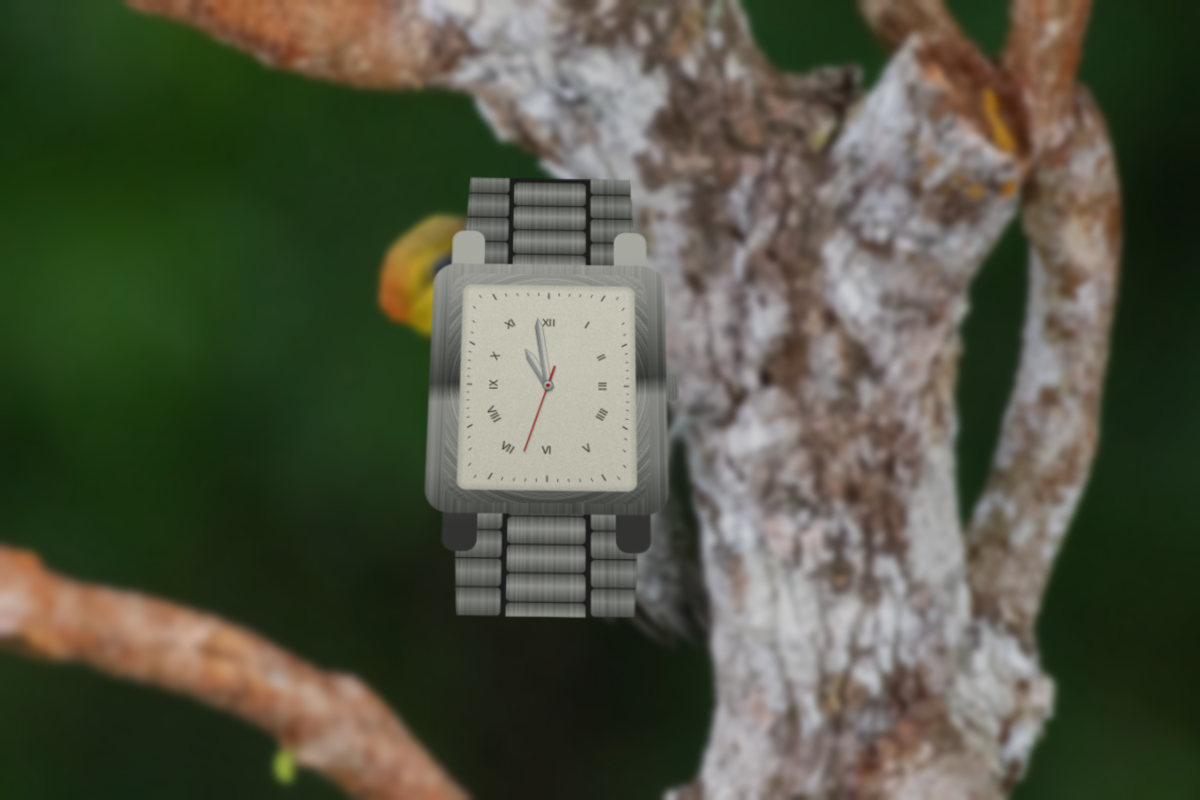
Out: {"hour": 10, "minute": 58, "second": 33}
